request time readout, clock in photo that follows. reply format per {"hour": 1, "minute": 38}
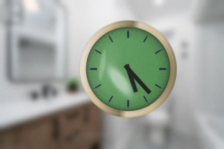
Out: {"hour": 5, "minute": 23}
